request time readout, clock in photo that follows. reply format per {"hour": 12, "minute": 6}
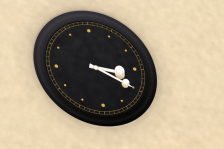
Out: {"hour": 3, "minute": 20}
